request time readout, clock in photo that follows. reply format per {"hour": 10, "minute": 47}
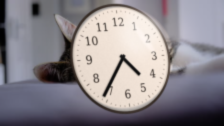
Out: {"hour": 4, "minute": 36}
